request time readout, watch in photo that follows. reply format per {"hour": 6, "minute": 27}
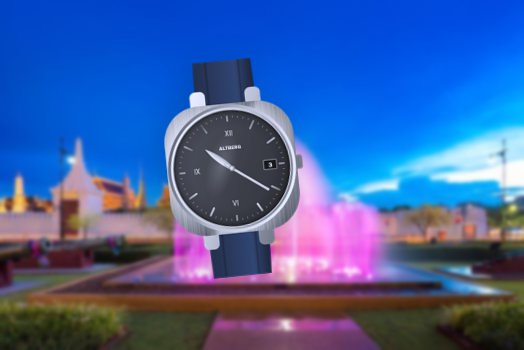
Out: {"hour": 10, "minute": 21}
